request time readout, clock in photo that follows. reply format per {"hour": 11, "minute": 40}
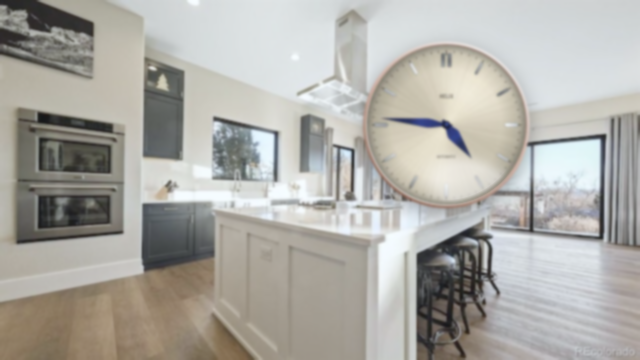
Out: {"hour": 4, "minute": 46}
